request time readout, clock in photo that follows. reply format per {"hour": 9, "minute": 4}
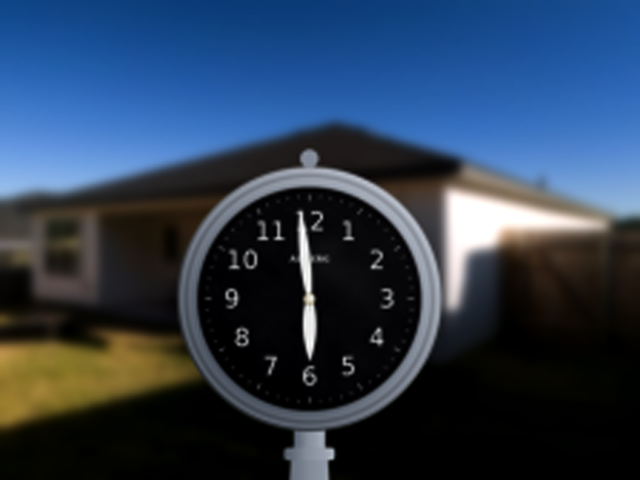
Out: {"hour": 5, "minute": 59}
